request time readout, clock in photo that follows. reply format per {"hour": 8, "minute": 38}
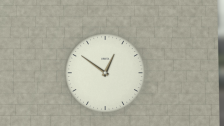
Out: {"hour": 12, "minute": 51}
